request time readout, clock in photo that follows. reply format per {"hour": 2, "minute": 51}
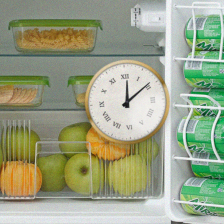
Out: {"hour": 12, "minute": 9}
